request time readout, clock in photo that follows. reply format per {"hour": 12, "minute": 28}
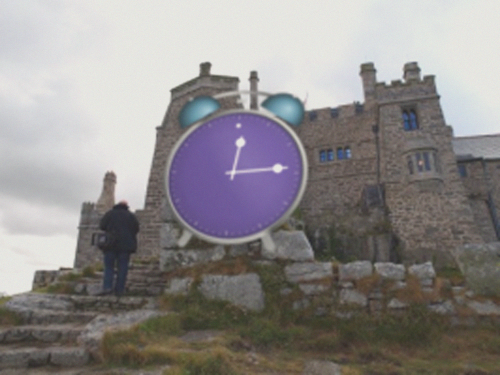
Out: {"hour": 12, "minute": 14}
